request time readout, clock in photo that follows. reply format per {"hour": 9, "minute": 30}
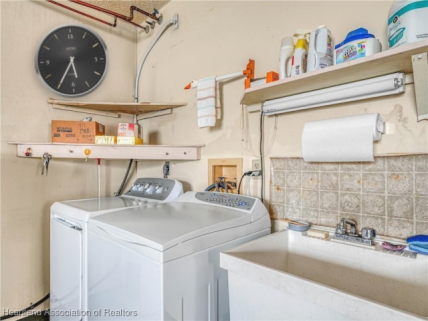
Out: {"hour": 5, "minute": 35}
